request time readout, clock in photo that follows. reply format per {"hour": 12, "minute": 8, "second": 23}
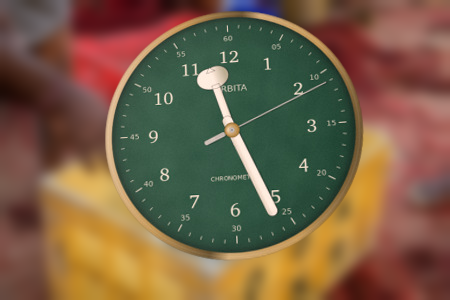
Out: {"hour": 11, "minute": 26, "second": 11}
